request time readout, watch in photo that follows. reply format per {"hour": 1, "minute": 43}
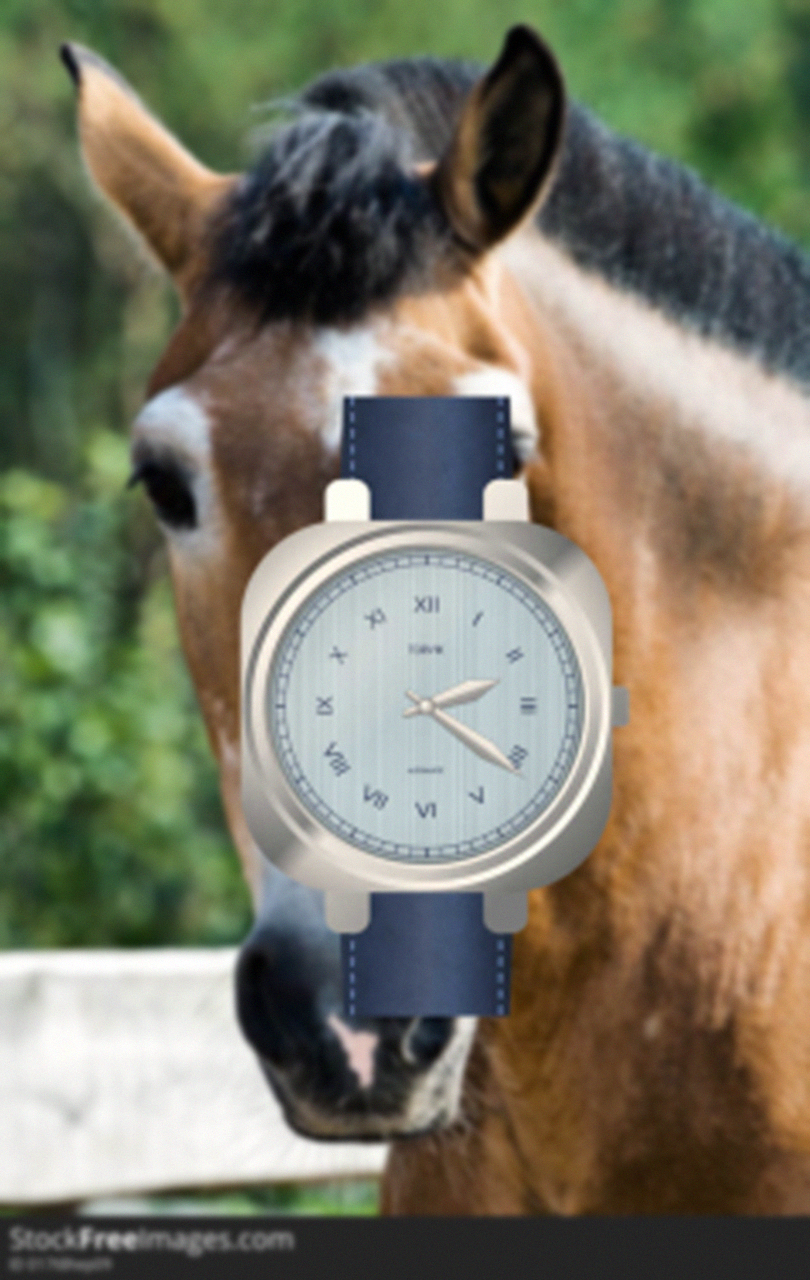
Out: {"hour": 2, "minute": 21}
